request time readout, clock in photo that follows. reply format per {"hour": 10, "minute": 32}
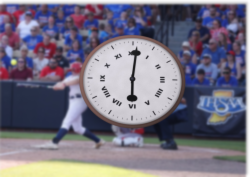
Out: {"hour": 6, "minute": 1}
